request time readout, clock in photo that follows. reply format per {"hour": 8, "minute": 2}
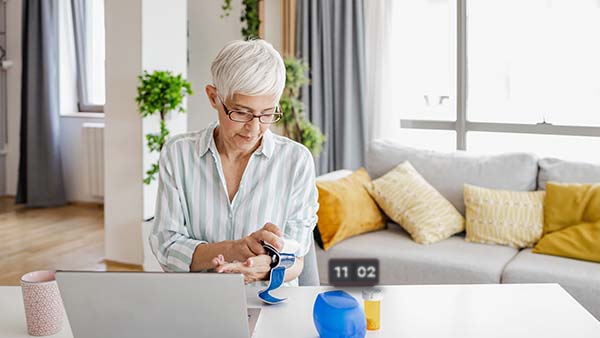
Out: {"hour": 11, "minute": 2}
